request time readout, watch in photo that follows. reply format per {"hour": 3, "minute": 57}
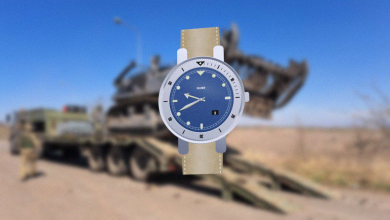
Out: {"hour": 9, "minute": 41}
